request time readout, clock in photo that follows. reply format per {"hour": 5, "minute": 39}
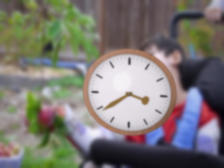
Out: {"hour": 3, "minute": 39}
